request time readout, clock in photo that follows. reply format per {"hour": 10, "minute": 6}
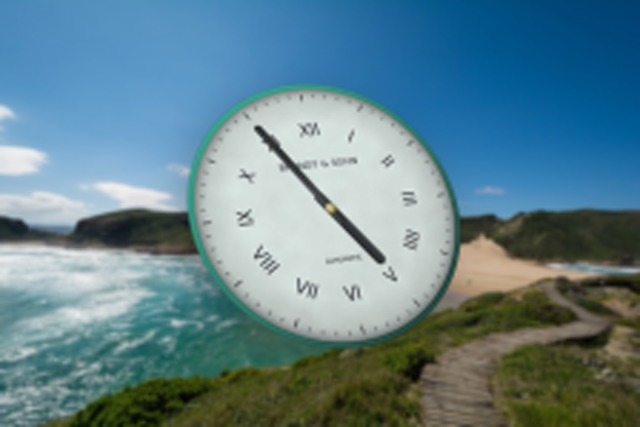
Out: {"hour": 4, "minute": 55}
